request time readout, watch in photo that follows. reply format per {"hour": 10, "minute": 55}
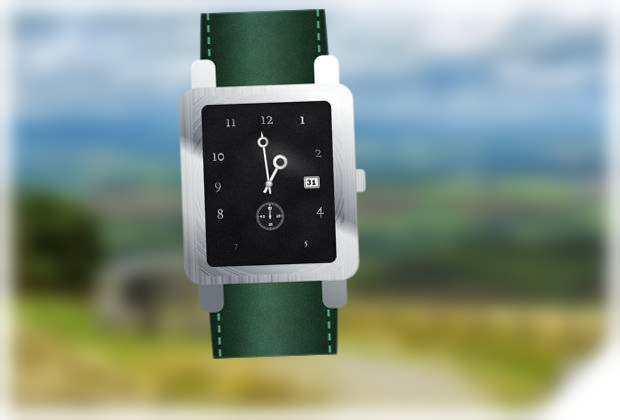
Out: {"hour": 12, "minute": 59}
